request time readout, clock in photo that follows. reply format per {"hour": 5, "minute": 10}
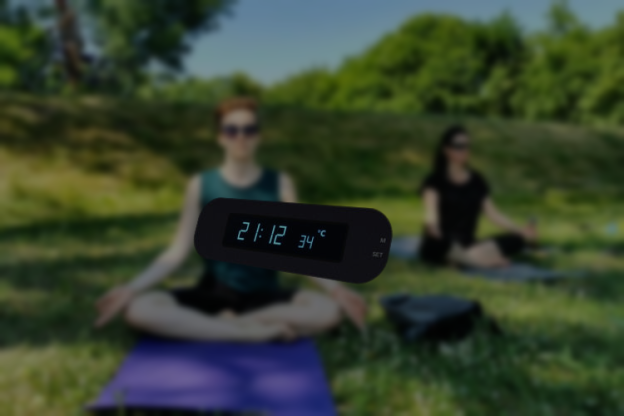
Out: {"hour": 21, "minute": 12}
